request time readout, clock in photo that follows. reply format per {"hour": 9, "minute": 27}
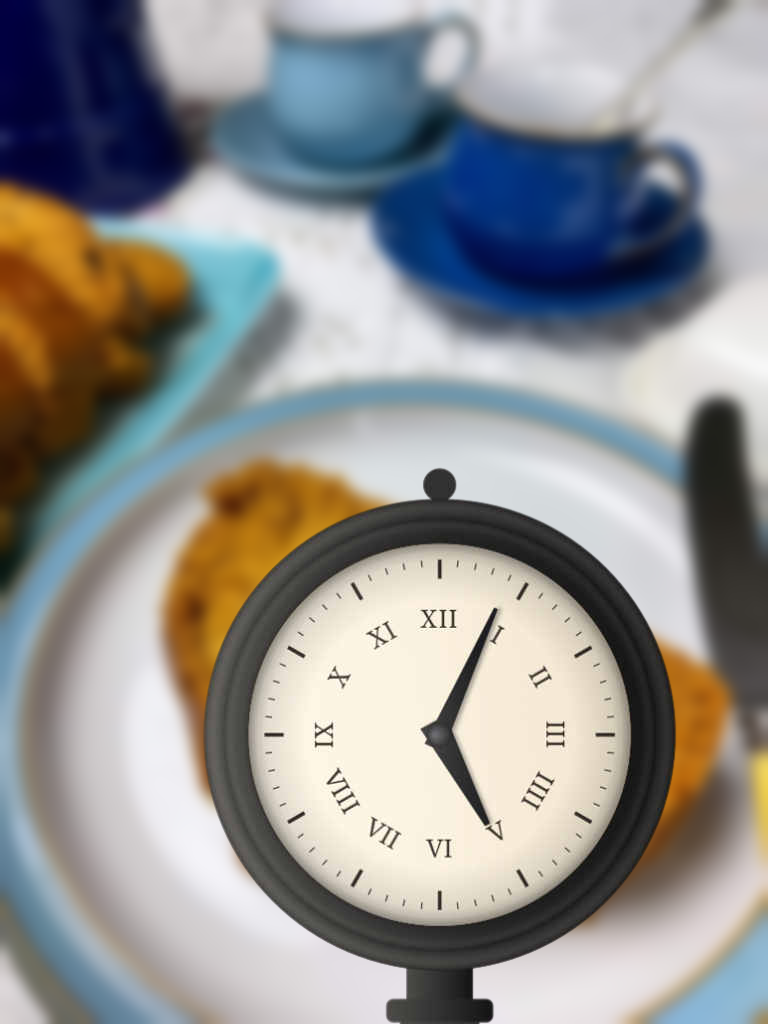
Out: {"hour": 5, "minute": 4}
